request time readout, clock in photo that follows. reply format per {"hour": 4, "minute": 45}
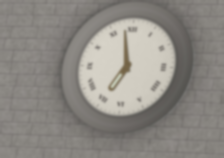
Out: {"hour": 6, "minute": 58}
